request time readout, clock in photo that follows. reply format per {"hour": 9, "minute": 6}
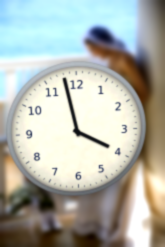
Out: {"hour": 3, "minute": 58}
